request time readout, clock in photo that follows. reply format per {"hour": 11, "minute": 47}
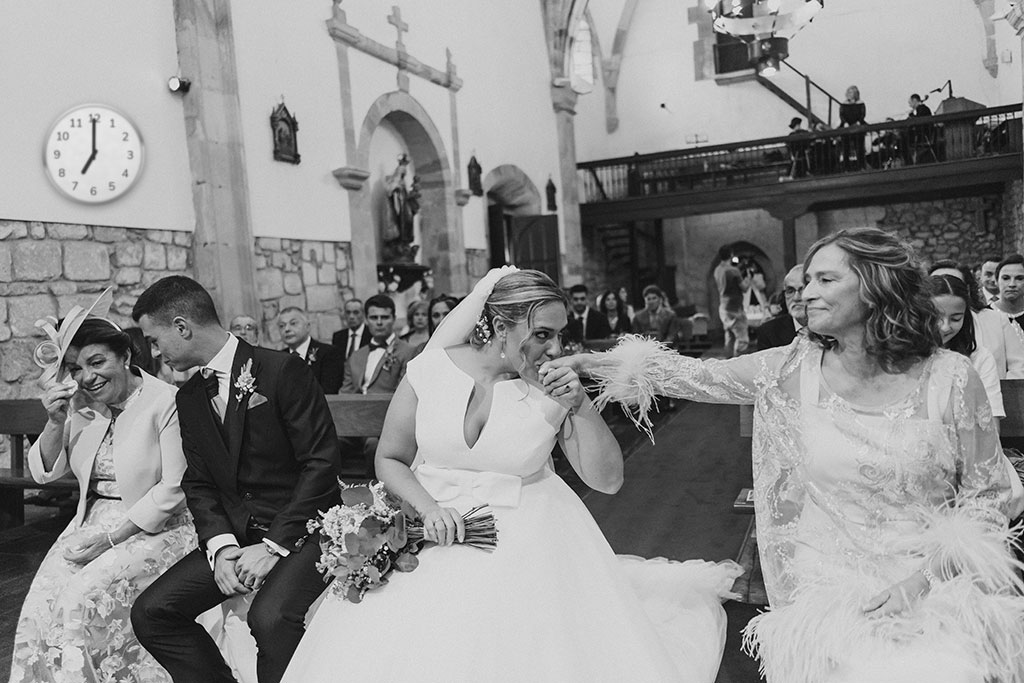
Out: {"hour": 7, "minute": 0}
